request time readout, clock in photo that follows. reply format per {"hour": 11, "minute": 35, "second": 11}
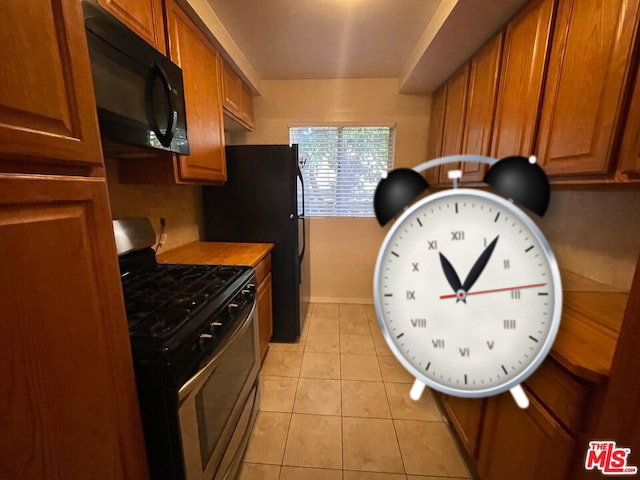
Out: {"hour": 11, "minute": 6, "second": 14}
